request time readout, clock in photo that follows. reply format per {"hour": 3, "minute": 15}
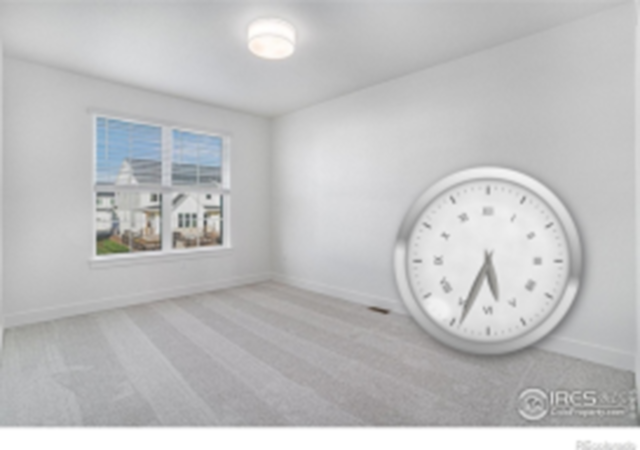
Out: {"hour": 5, "minute": 34}
